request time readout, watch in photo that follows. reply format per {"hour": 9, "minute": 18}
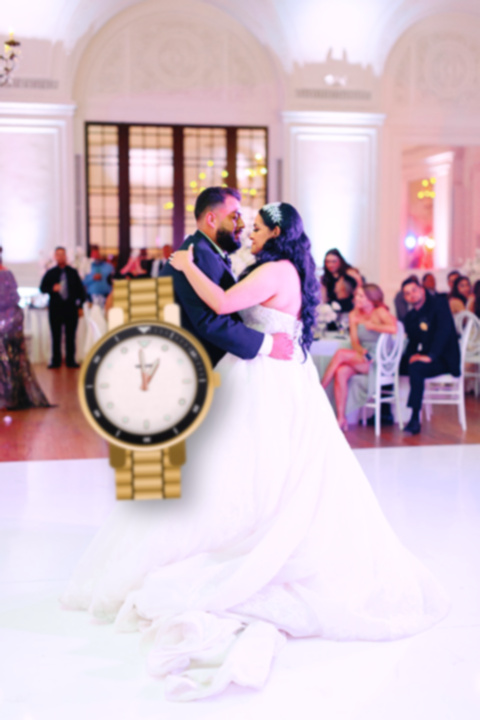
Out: {"hour": 12, "minute": 59}
